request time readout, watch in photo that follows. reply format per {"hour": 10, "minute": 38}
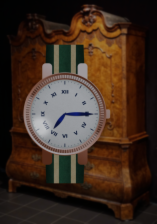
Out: {"hour": 7, "minute": 15}
